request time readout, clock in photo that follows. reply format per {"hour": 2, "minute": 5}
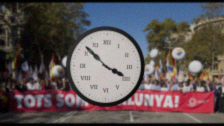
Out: {"hour": 3, "minute": 52}
